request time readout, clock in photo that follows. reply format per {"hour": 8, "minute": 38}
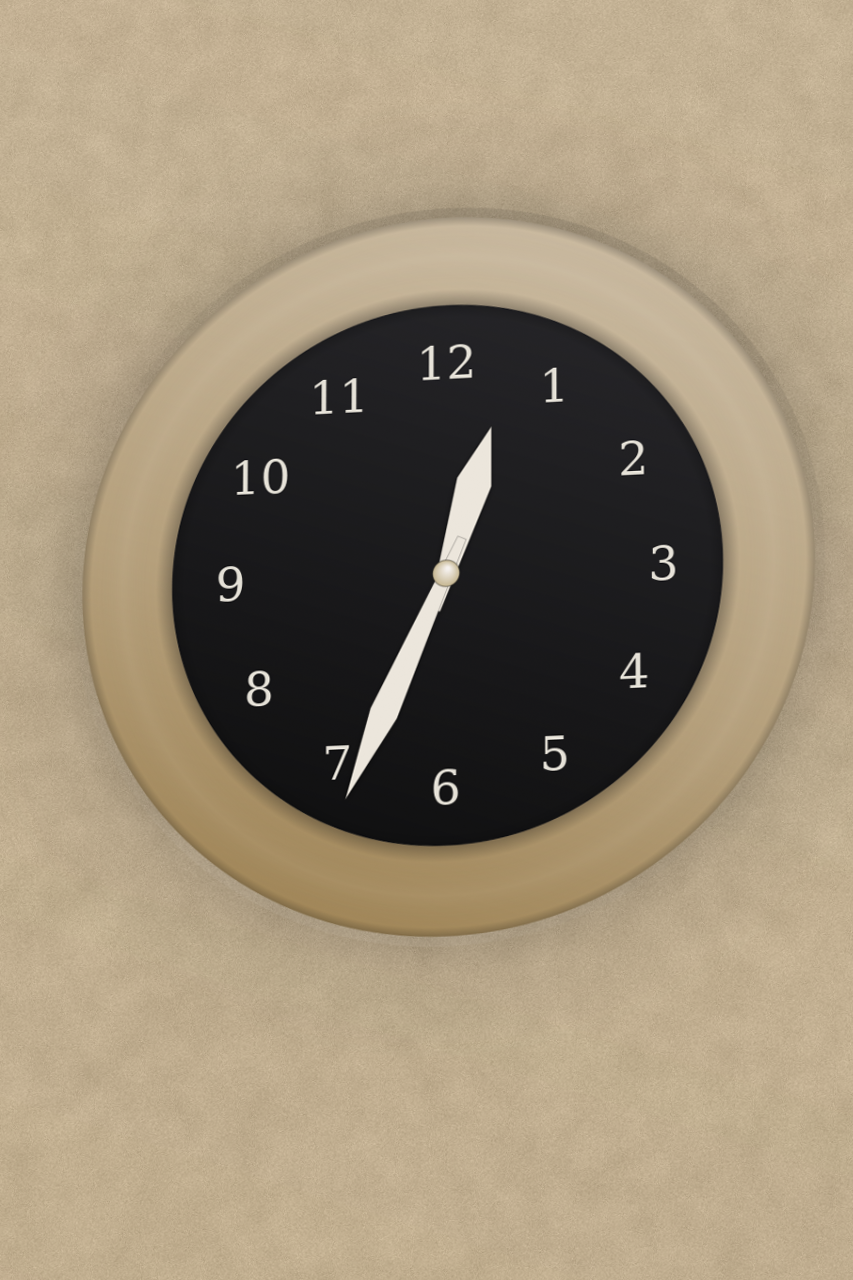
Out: {"hour": 12, "minute": 34}
